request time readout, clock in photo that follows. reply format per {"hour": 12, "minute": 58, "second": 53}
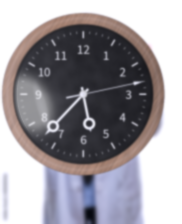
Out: {"hour": 5, "minute": 37, "second": 13}
